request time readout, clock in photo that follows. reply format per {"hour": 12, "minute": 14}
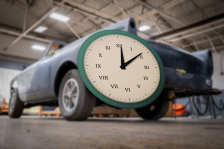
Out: {"hour": 12, "minute": 9}
